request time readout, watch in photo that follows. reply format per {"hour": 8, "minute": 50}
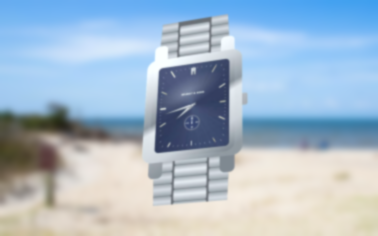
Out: {"hour": 7, "minute": 43}
